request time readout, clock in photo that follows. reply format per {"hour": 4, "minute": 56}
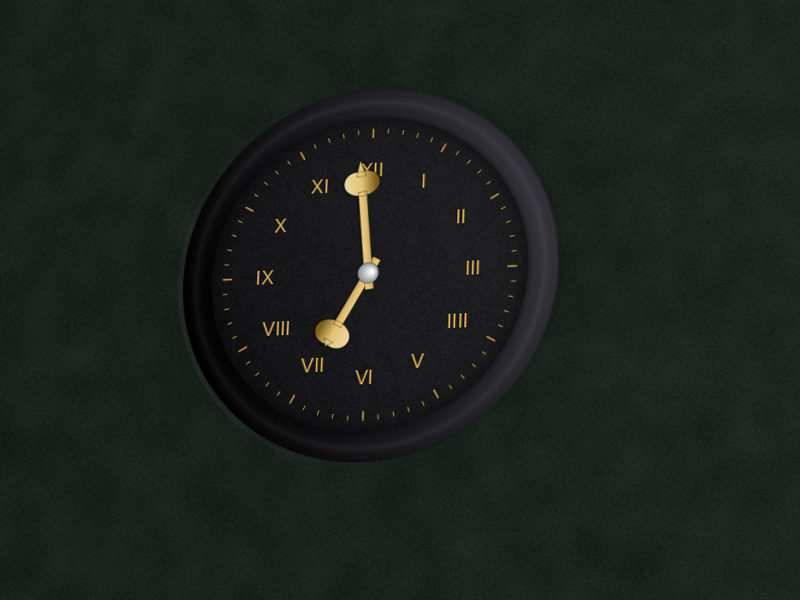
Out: {"hour": 6, "minute": 59}
